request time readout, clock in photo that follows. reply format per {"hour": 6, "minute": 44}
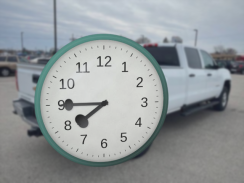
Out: {"hour": 7, "minute": 45}
